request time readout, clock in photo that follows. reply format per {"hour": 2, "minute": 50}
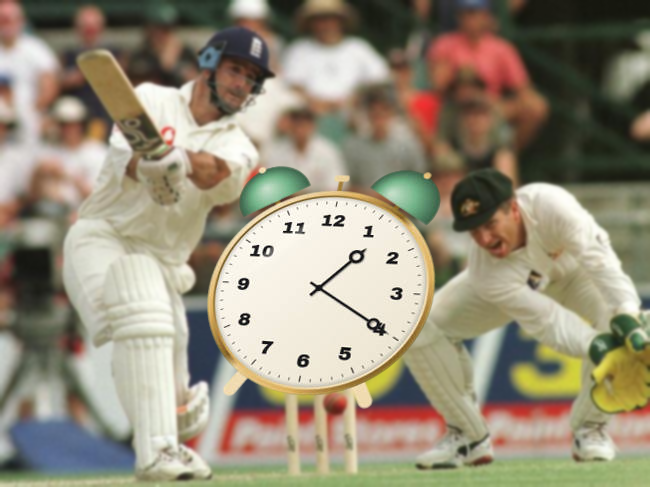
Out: {"hour": 1, "minute": 20}
